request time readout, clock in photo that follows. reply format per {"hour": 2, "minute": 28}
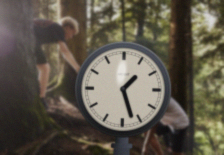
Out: {"hour": 1, "minute": 27}
